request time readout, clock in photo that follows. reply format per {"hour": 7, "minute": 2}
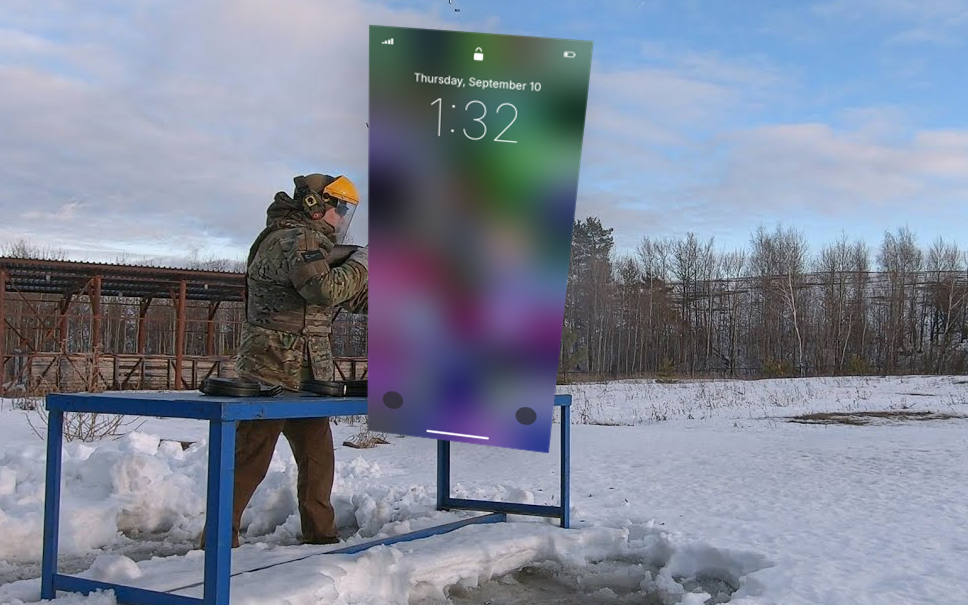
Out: {"hour": 1, "minute": 32}
